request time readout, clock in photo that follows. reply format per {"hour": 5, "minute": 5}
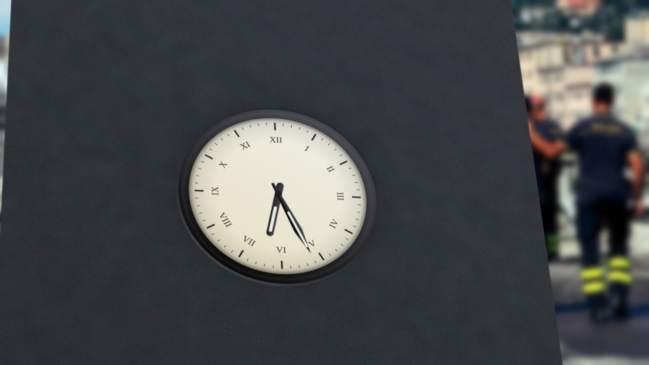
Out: {"hour": 6, "minute": 26}
